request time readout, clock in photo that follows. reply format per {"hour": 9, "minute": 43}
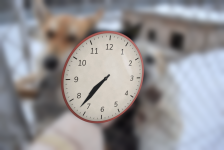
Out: {"hour": 7, "minute": 37}
